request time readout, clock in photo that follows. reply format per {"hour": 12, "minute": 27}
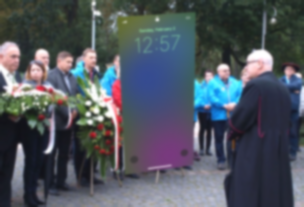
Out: {"hour": 12, "minute": 57}
